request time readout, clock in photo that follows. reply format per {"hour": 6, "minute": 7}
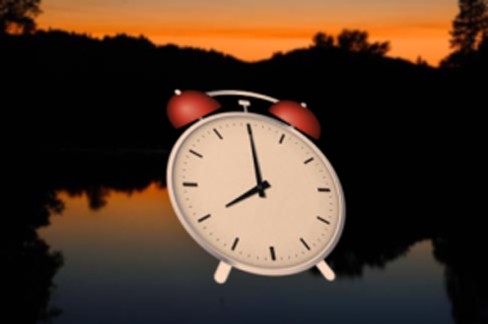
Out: {"hour": 8, "minute": 0}
